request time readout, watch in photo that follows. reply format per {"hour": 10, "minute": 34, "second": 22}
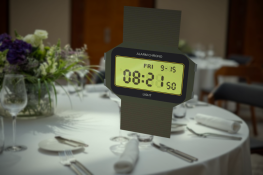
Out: {"hour": 8, "minute": 21, "second": 50}
